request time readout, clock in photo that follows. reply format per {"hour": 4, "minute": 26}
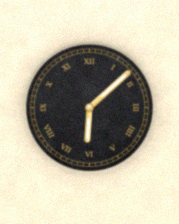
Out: {"hour": 6, "minute": 8}
